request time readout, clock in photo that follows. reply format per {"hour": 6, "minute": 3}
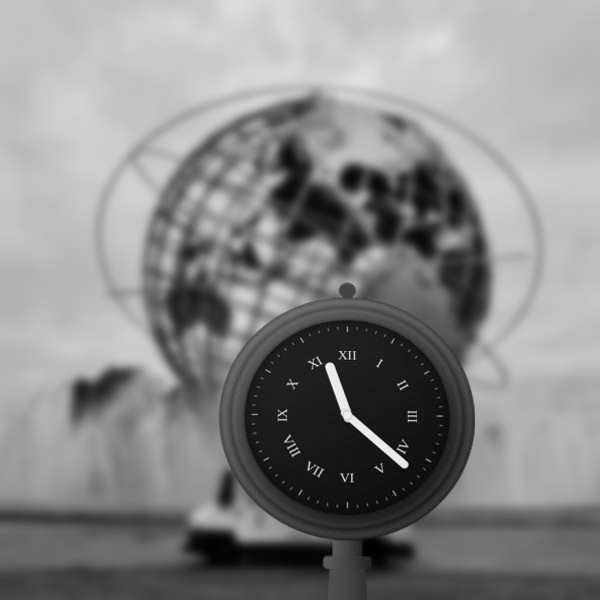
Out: {"hour": 11, "minute": 22}
